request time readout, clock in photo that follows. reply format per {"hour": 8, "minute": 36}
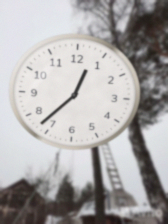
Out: {"hour": 12, "minute": 37}
